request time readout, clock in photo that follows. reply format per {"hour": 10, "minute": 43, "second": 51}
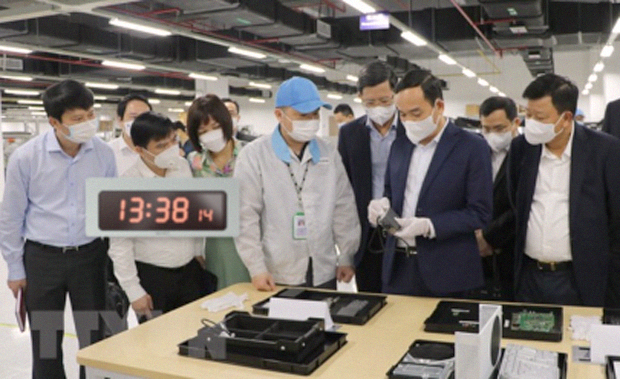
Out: {"hour": 13, "minute": 38, "second": 14}
